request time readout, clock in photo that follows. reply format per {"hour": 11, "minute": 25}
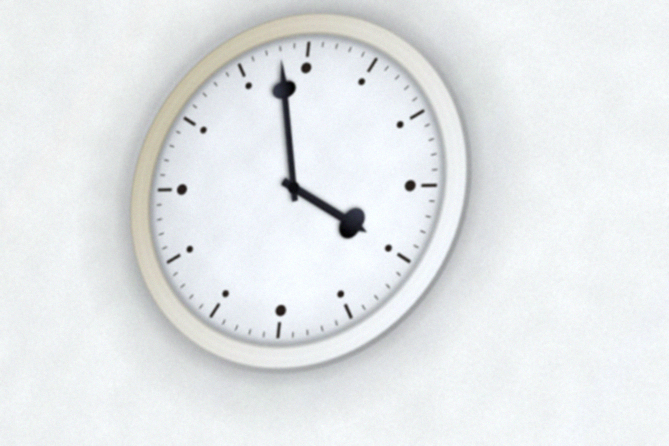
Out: {"hour": 3, "minute": 58}
